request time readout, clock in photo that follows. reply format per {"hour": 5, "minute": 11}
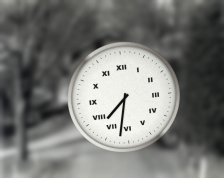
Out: {"hour": 7, "minute": 32}
